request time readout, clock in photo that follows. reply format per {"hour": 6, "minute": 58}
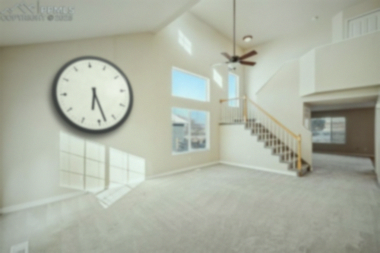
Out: {"hour": 6, "minute": 28}
